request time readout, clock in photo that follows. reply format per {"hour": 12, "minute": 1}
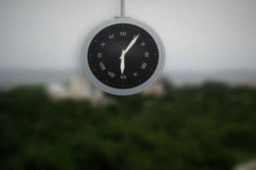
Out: {"hour": 6, "minute": 6}
